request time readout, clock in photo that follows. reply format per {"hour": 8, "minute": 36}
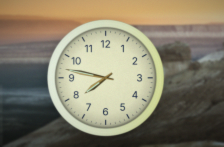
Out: {"hour": 7, "minute": 47}
